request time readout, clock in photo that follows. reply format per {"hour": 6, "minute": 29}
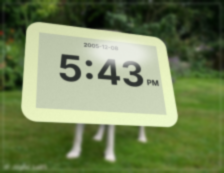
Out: {"hour": 5, "minute": 43}
